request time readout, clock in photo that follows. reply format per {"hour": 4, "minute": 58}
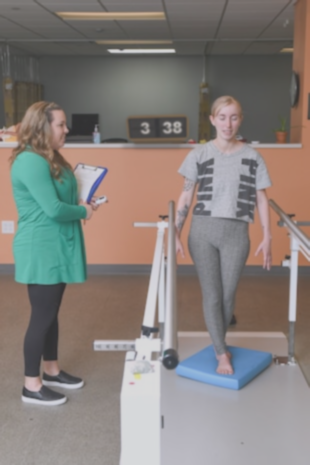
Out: {"hour": 3, "minute": 38}
